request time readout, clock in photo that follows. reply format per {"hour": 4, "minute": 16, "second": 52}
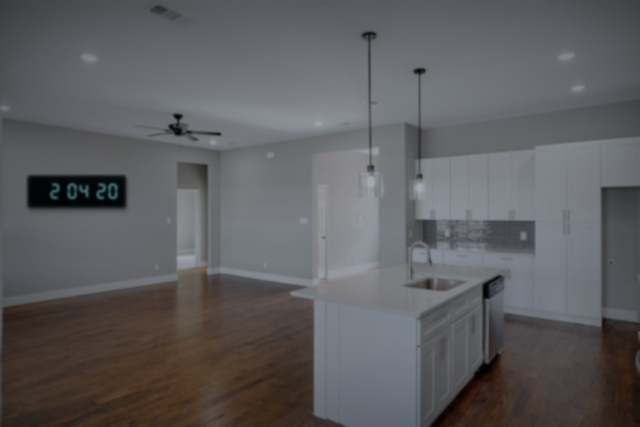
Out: {"hour": 2, "minute": 4, "second": 20}
